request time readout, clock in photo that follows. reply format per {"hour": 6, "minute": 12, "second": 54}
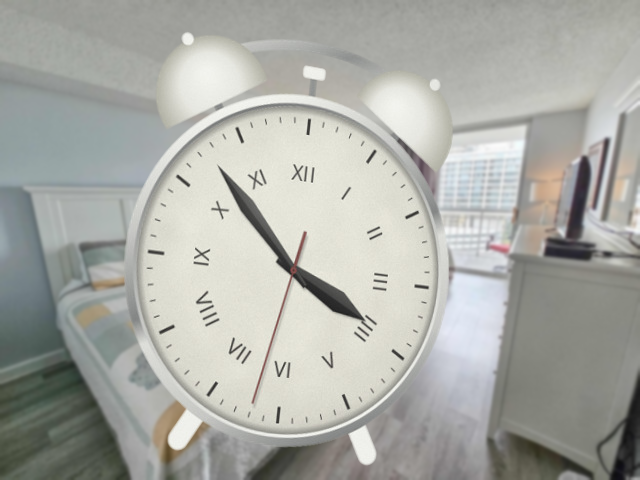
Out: {"hour": 3, "minute": 52, "second": 32}
